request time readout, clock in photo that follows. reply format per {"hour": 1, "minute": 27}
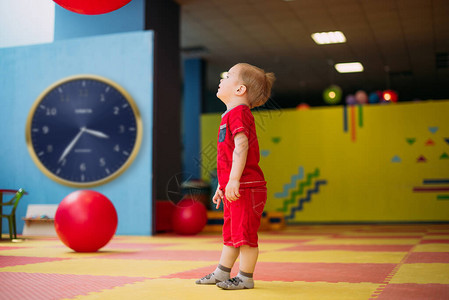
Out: {"hour": 3, "minute": 36}
